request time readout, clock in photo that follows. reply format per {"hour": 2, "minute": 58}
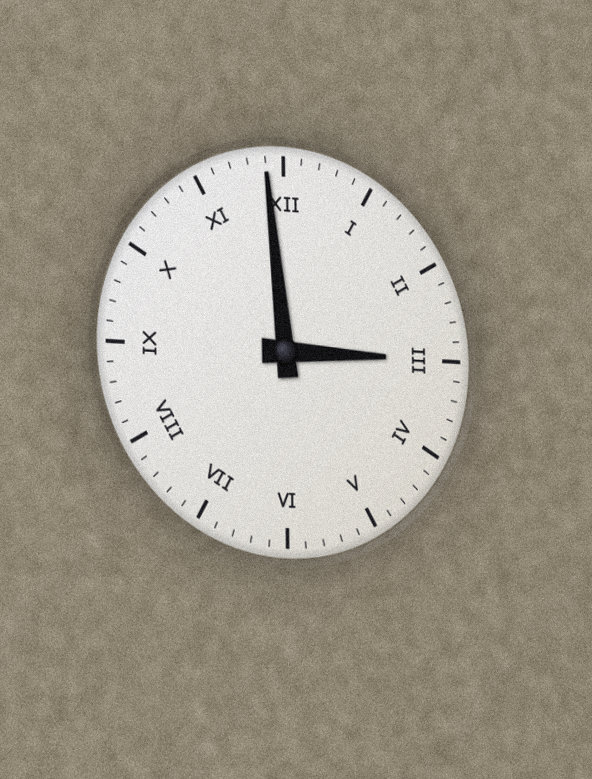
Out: {"hour": 2, "minute": 59}
